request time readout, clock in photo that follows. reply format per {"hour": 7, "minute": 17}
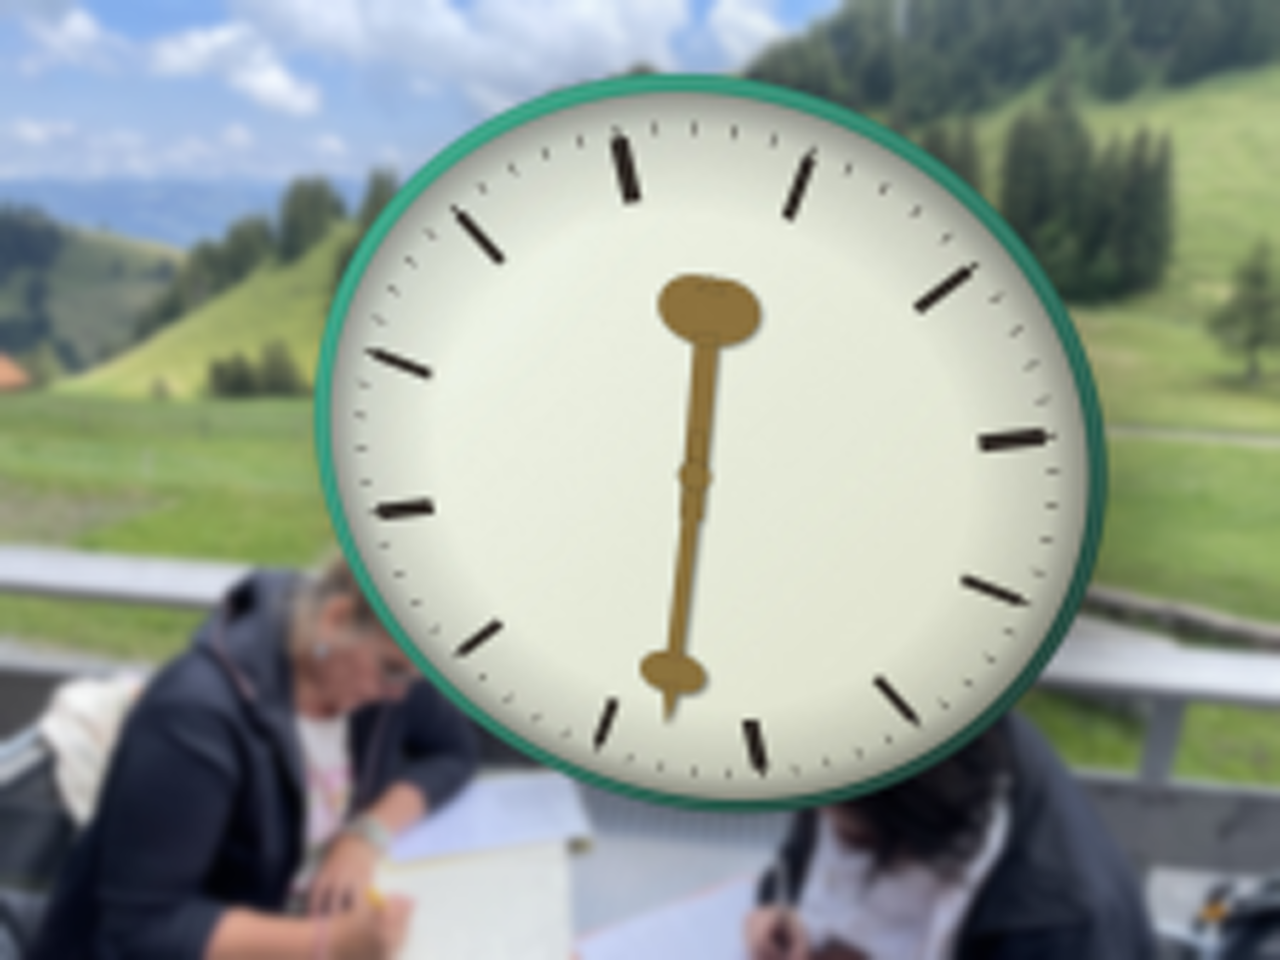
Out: {"hour": 12, "minute": 33}
